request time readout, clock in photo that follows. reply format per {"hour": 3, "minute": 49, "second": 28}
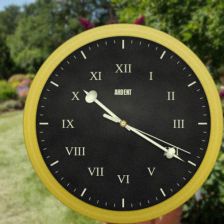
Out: {"hour": 10, "minute": 20, "second": 19}
